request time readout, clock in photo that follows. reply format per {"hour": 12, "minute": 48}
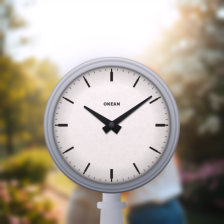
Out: {"hour": 10, "minute": 9}
